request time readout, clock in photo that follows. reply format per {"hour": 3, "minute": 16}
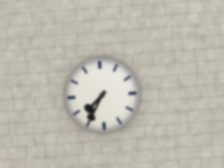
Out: {"hour": 7, "minute": 35}
